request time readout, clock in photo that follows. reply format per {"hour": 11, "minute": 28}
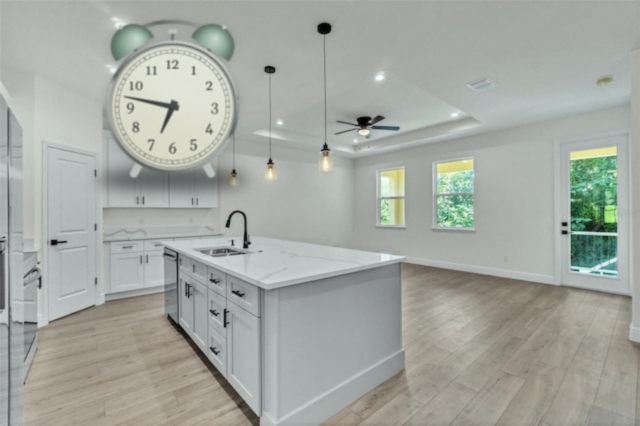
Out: {"hour": 6, "minute": 47}
